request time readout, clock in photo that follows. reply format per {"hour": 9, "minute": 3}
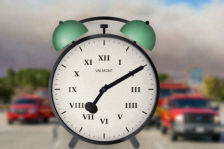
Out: {"hour": 7, "minute": 10}
